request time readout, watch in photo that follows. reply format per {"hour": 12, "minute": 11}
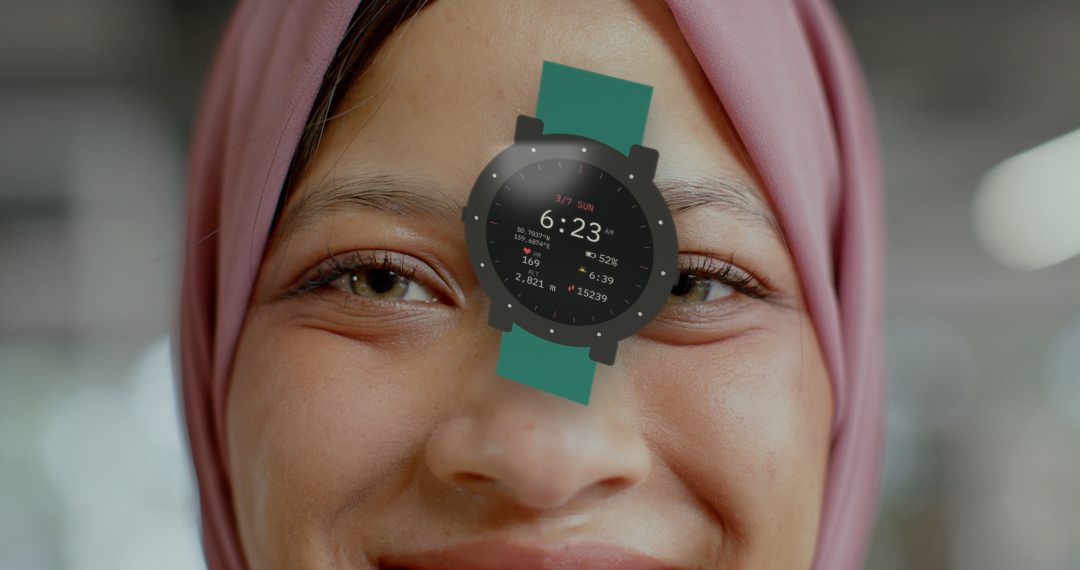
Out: {"hour": 6, "minute": 23}
